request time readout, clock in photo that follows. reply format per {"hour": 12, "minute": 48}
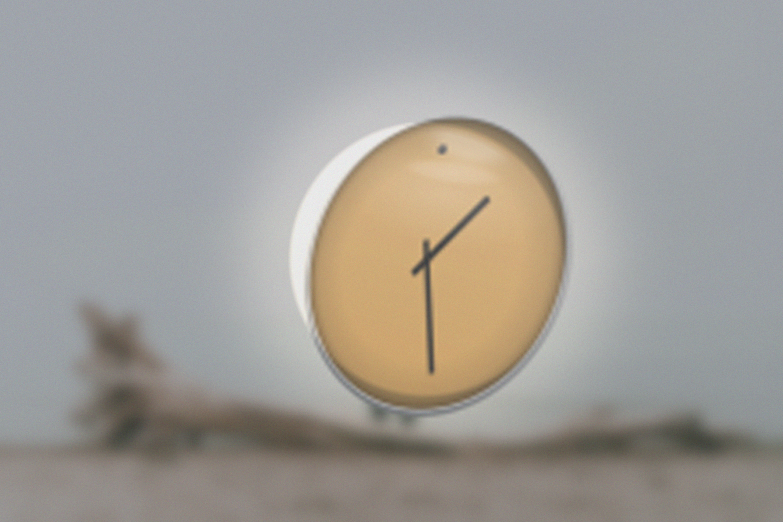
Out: {"hour": 1, "minute": 28}
